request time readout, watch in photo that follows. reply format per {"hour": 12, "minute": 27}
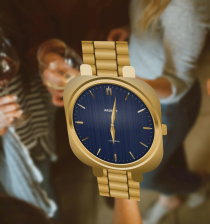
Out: {"hour": 6, "minute": 2}
